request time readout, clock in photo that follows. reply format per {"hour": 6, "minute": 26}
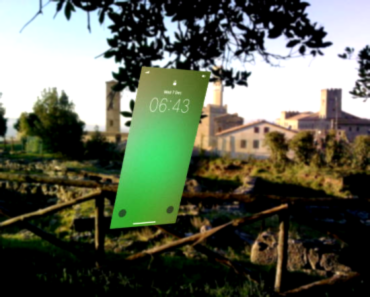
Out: {"hour": 6, "minute": 43}
